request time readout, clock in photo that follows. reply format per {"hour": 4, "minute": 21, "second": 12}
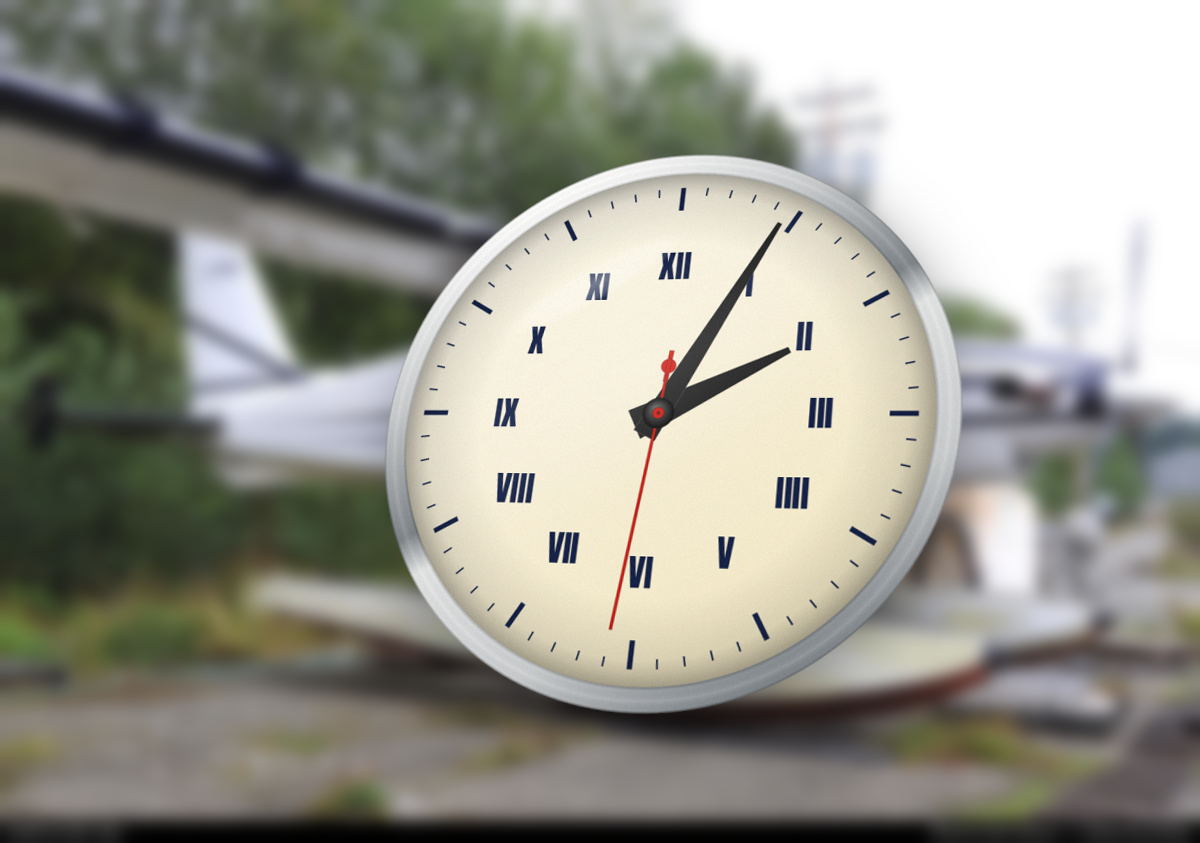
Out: {"hour": 2, "minute": 4, "second": 31}
